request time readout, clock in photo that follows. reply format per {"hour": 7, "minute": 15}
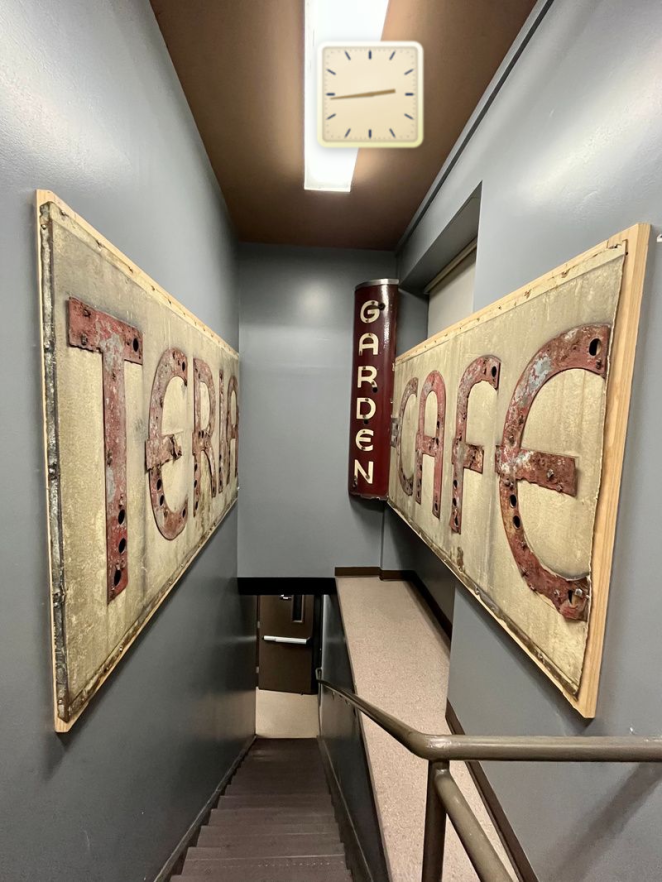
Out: {"hour": 2, "minute": 44}
